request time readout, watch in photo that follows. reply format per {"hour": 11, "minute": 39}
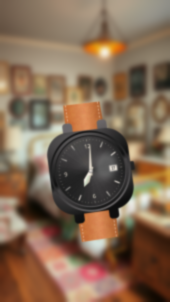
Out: {"hour": 7, "minute": 1}
